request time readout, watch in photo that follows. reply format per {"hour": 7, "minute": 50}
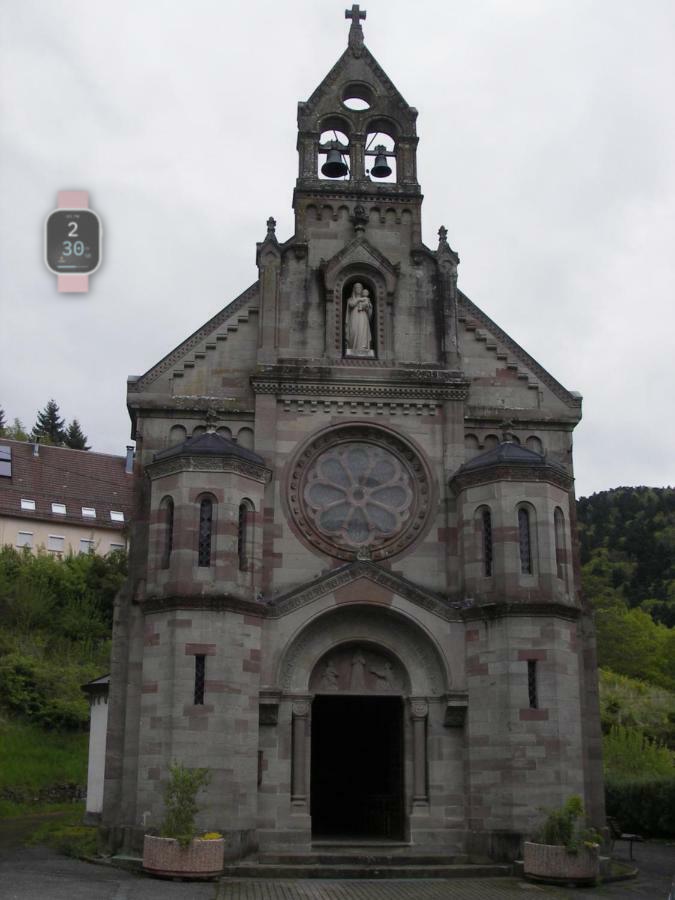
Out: {"hour": 2, "minute": 30}
